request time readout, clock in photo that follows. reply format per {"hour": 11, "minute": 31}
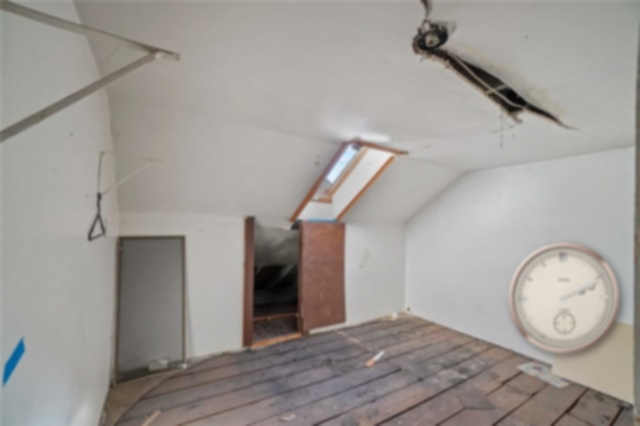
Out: {"hour": 2, "minute": 11}
